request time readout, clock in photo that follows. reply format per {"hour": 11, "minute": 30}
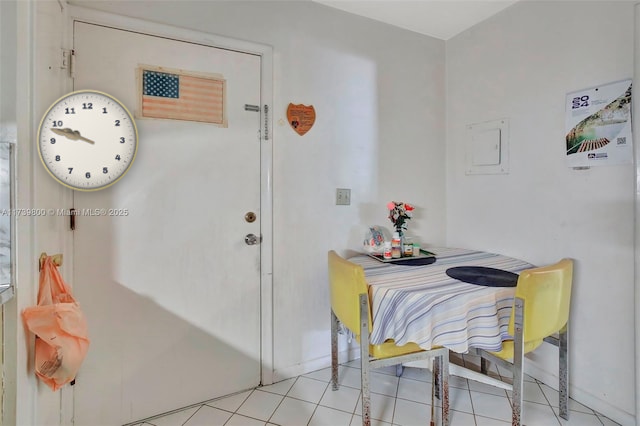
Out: {"hour": 9, "minute": 48}
